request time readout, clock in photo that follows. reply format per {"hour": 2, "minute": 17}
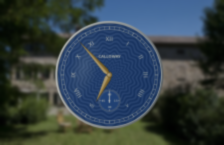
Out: {"hour": 6, "minute": 53}
